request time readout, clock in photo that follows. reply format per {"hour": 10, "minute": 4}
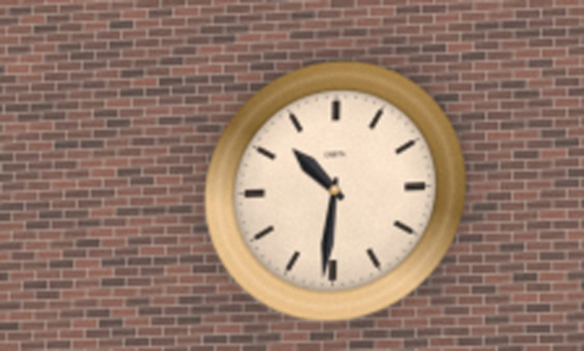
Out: {"hour": 10, "minute": 31}
